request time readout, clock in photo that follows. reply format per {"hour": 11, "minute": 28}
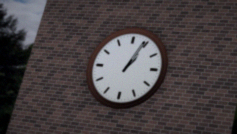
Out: {"hour": 1, "minute": 4}
